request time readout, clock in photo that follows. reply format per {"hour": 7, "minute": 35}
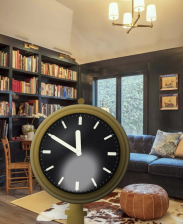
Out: {"hour": 11, "minute": 50}
